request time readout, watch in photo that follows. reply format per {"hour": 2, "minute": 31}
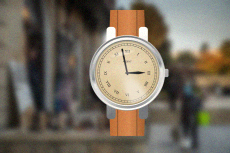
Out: {"hour": 2, "minute": 58}
